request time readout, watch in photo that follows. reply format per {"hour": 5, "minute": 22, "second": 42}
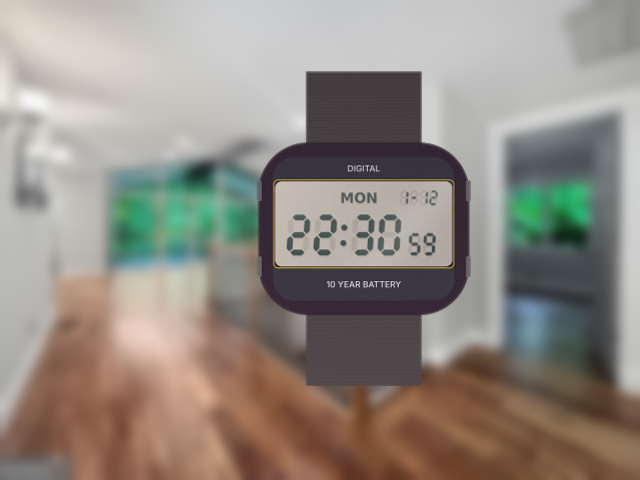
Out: {"hour": 22, "minute": 30, "second": 59}
